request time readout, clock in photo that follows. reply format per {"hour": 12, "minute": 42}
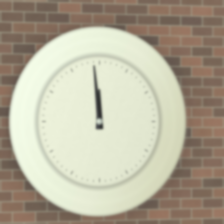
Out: {"hour": 11, "minute": 59}
